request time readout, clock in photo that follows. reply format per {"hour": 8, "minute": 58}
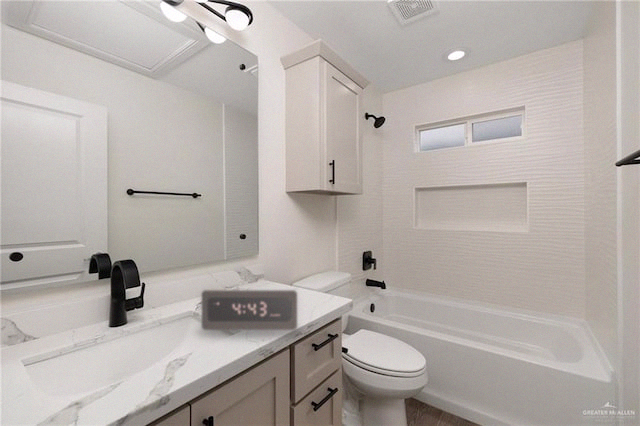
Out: {"hour": 4, "minute": 43}
